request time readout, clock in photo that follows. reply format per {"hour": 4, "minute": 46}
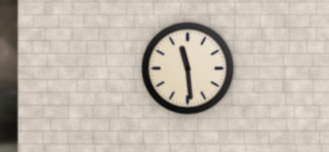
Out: {"hour": 11, "minute": 29}
